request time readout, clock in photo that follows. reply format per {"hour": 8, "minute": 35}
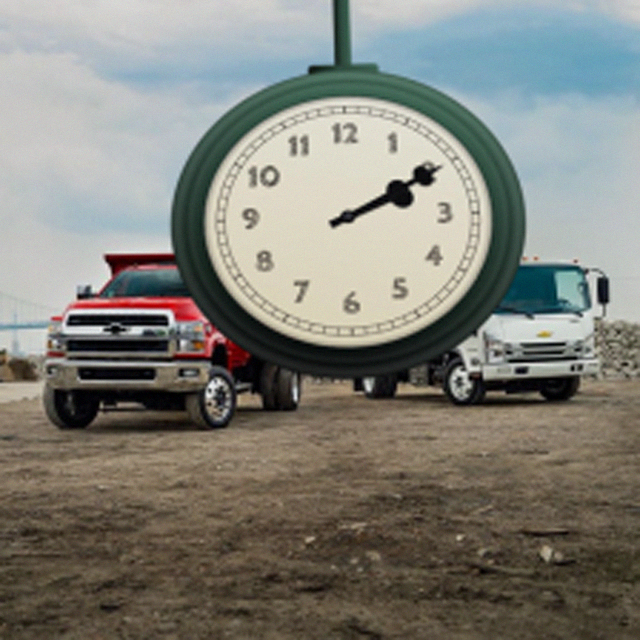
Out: {"hour": 2, "minute": 10}
